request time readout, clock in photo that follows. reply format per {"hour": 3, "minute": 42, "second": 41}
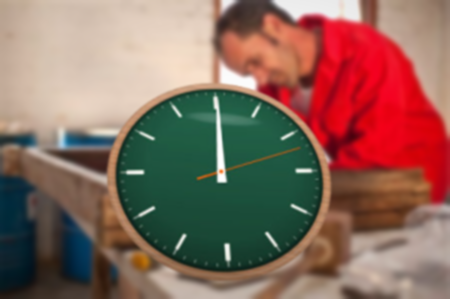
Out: {"hour": 12, "minute": 0, "second": 12}
